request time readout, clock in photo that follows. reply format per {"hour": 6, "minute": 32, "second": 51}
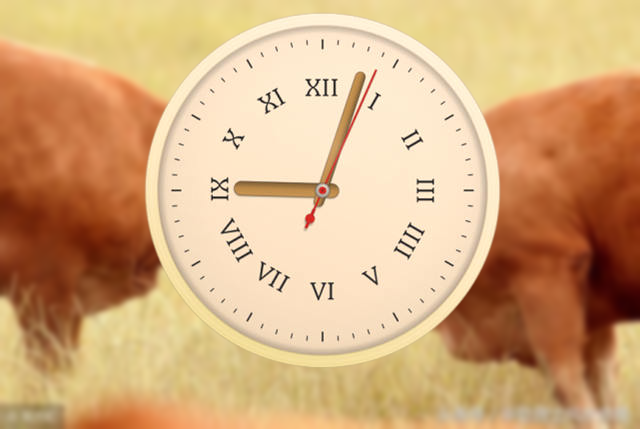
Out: {"hour": 9, "minute": 3, "second": 4}
